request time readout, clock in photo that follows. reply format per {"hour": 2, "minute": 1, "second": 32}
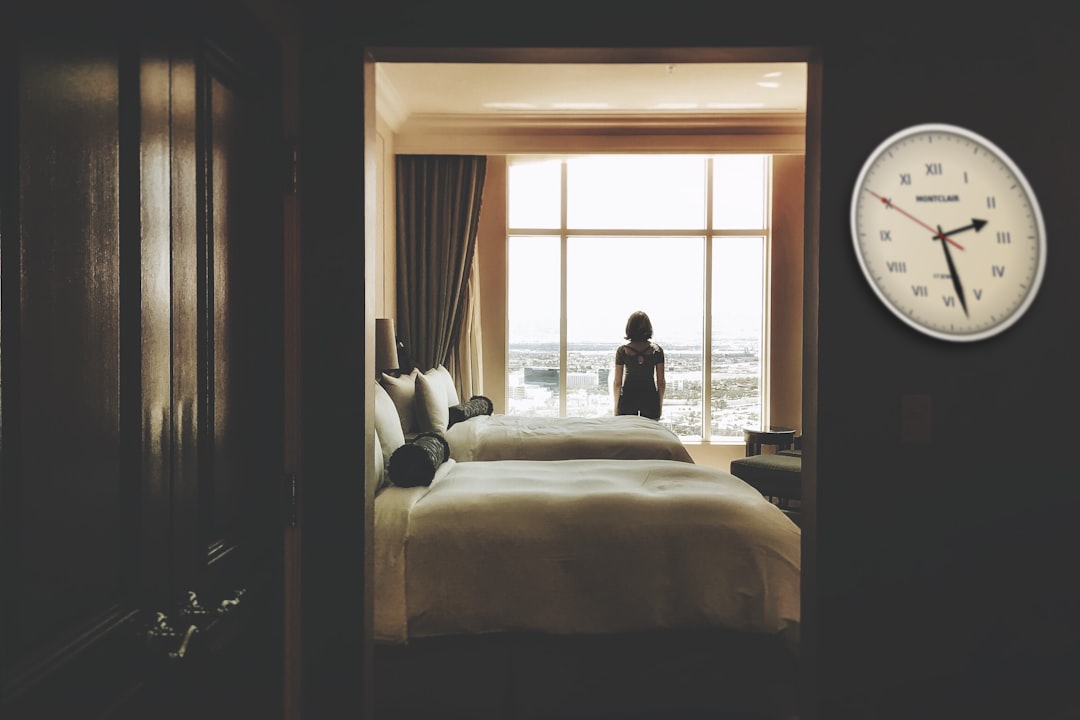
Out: {"hour": 2, "minute": 27, "second": 50}
